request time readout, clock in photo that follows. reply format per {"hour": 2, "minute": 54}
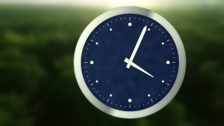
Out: {"hour": 4, "minute": 4}
